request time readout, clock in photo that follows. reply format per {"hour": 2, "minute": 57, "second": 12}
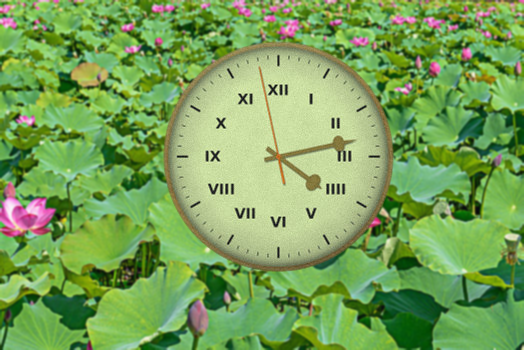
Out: {"hour": 4, "minute": 12, "second": 58}
